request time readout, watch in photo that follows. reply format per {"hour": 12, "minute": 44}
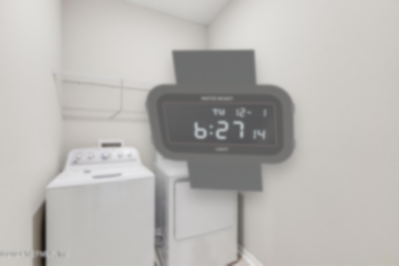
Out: {"hour": 6, "minute": 27}
